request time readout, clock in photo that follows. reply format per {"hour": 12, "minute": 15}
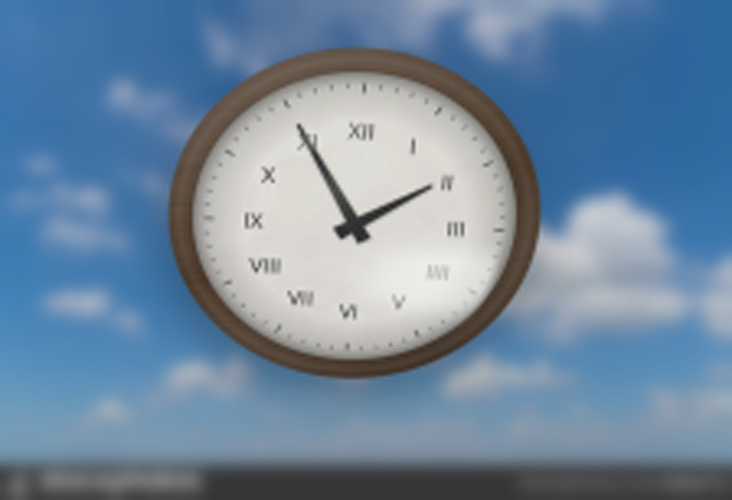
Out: {"hour": 1, "minute": 55}
